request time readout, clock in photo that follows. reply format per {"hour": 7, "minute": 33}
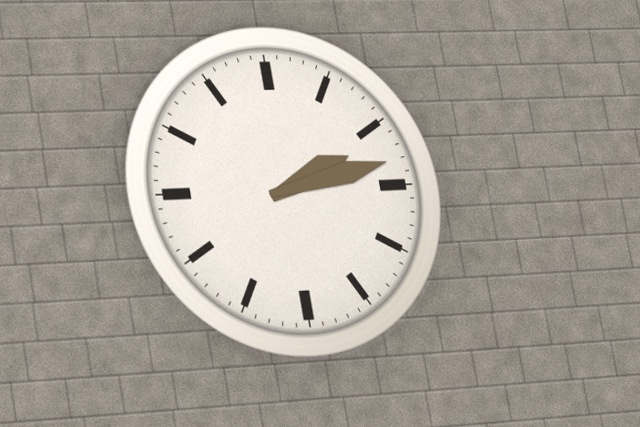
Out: {"hour": 2, "minute": 13}
